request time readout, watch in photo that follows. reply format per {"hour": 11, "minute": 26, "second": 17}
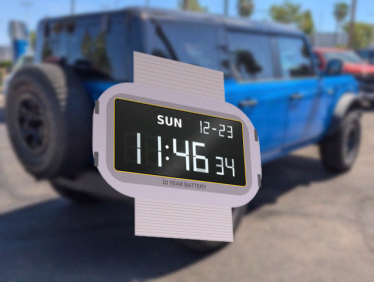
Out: {"hour": 11, "minute": 46, "second": 34}
